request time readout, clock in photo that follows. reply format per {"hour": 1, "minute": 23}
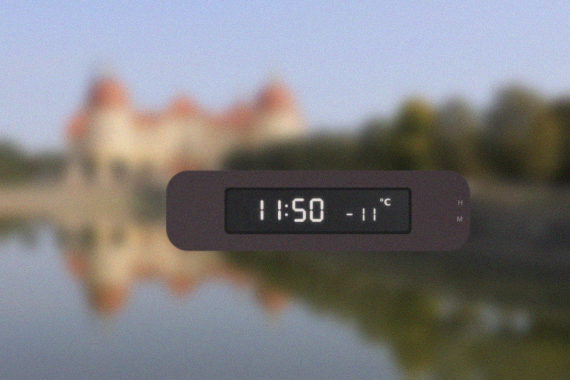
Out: {"hour": 11, "minute": 50}
